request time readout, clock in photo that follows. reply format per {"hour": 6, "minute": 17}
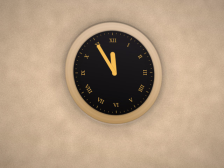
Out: {"hour": 11, "minute": 55}
